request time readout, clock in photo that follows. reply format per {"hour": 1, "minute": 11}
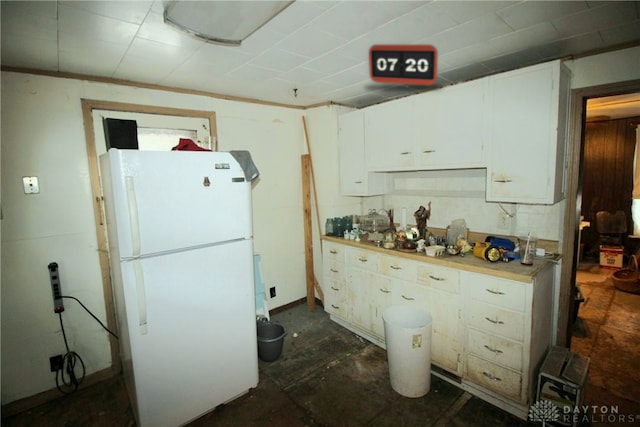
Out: {"hour": 7, "minute": 20}
